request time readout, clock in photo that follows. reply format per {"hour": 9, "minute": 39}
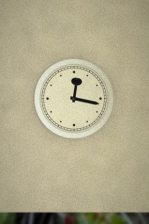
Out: {"hour": 12, "minute": 17}
